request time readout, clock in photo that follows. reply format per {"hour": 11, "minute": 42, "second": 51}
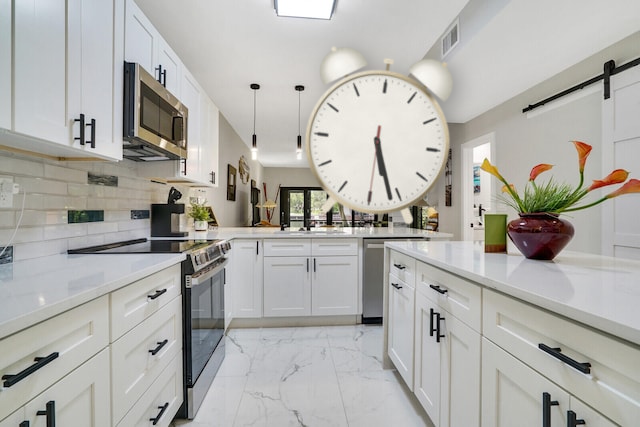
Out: {"hour": 5, "minute": 26, "second": 30}
